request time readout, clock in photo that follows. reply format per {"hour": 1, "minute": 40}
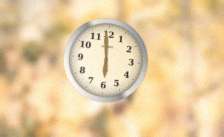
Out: {"hour": 5, "minute": 59}
